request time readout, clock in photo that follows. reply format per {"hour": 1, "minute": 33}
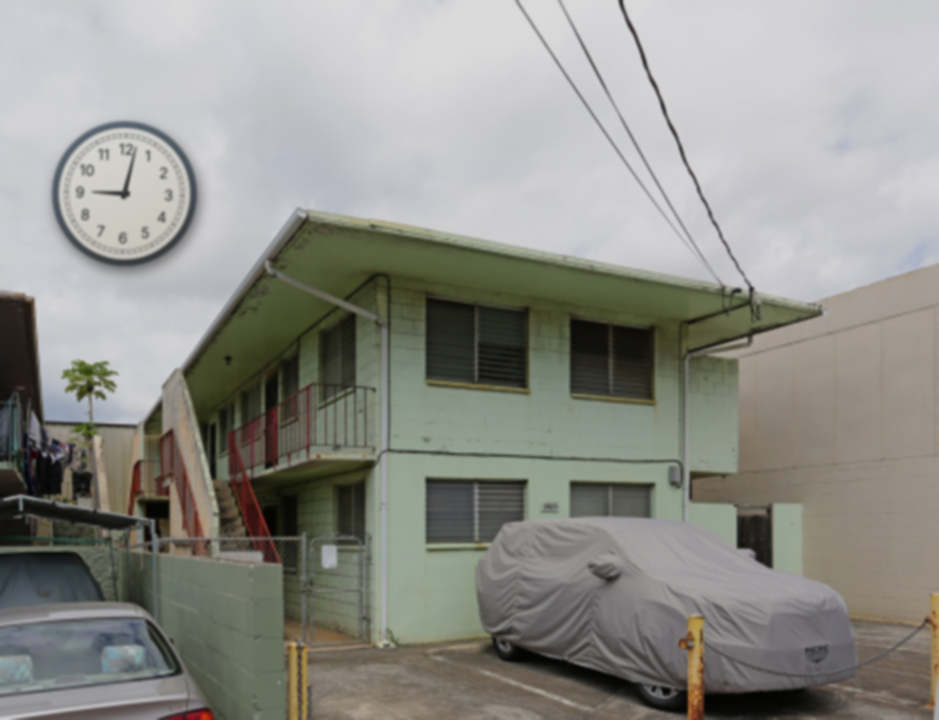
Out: {"hour": 9, "minute": 2}
